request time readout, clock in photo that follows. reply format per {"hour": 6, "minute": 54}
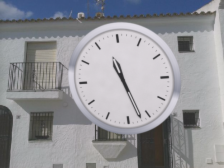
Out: {"hour": 11, "minute": 27}
